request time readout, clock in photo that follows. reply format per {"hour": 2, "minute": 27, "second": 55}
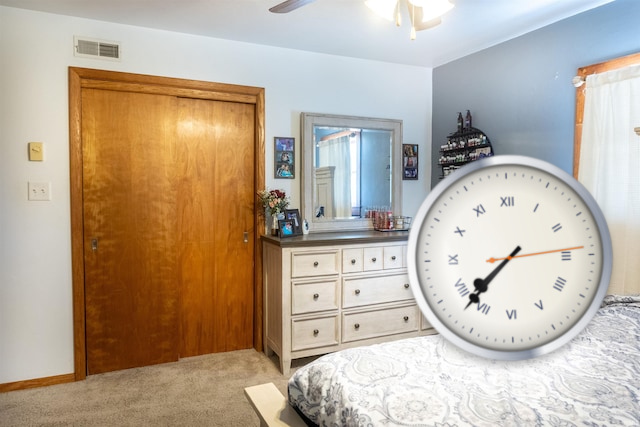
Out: {"hour": 7, "minute": 37, "second": 14}
